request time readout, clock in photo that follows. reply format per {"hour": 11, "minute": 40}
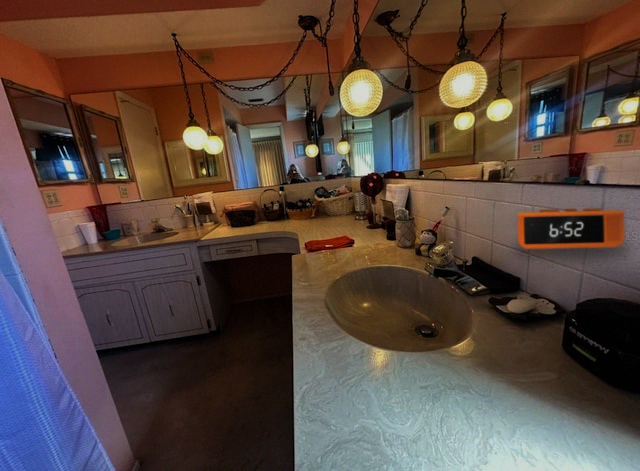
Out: {"hour": 6, "minute": 52}
